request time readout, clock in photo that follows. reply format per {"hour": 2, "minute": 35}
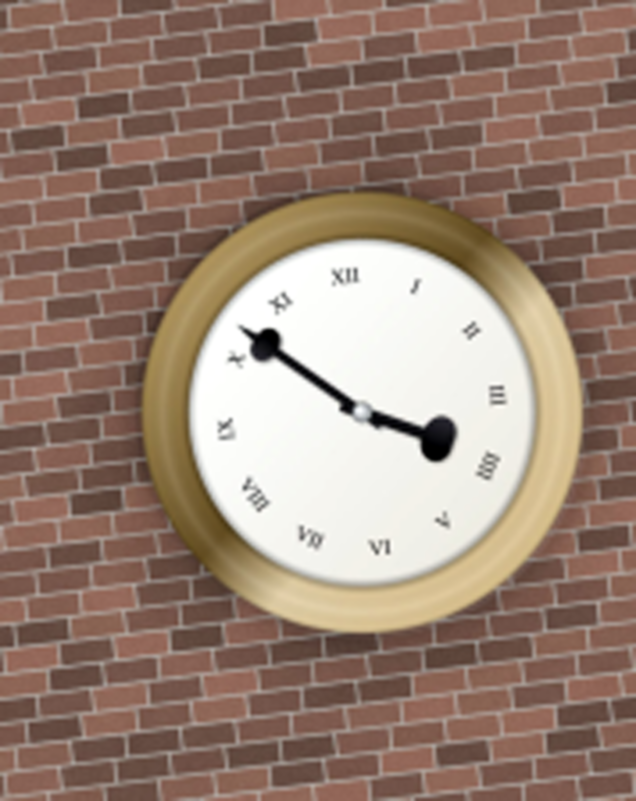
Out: {"hour": 3, "minute": 52}
